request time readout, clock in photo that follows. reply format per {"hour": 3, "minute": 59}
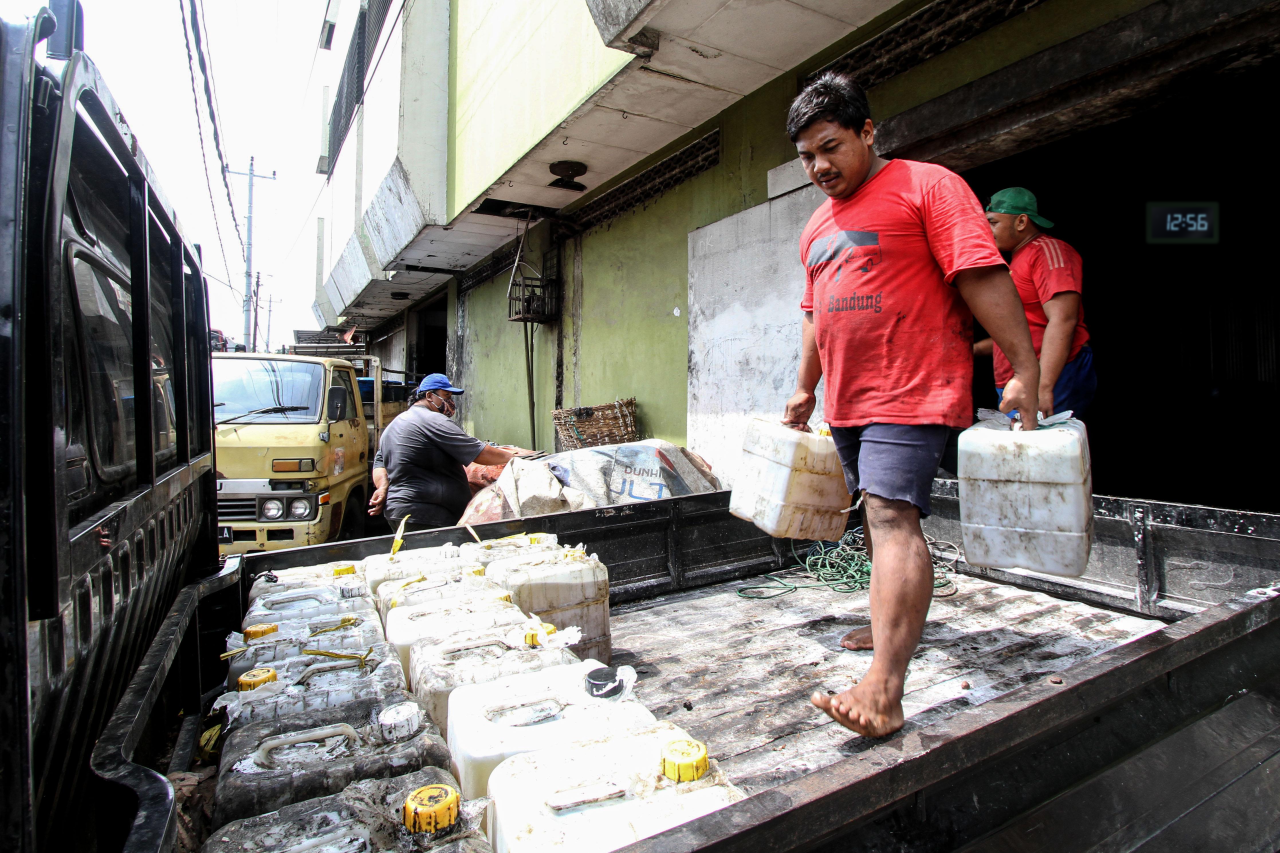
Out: {"hour": 12, "minute": 56}
